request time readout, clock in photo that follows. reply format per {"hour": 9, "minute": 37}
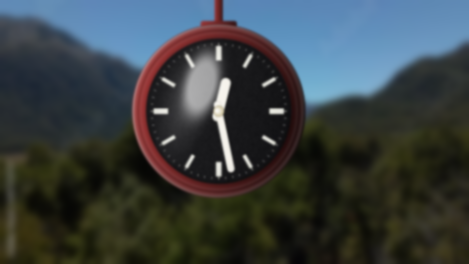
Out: {"hour": 12, "minute": 28}
